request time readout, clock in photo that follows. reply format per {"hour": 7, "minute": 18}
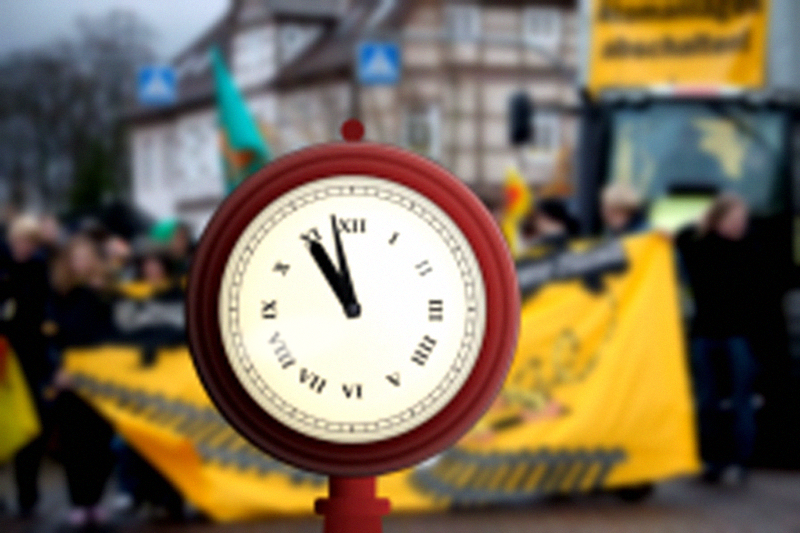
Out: {"hour": 10, "minute": 58}
